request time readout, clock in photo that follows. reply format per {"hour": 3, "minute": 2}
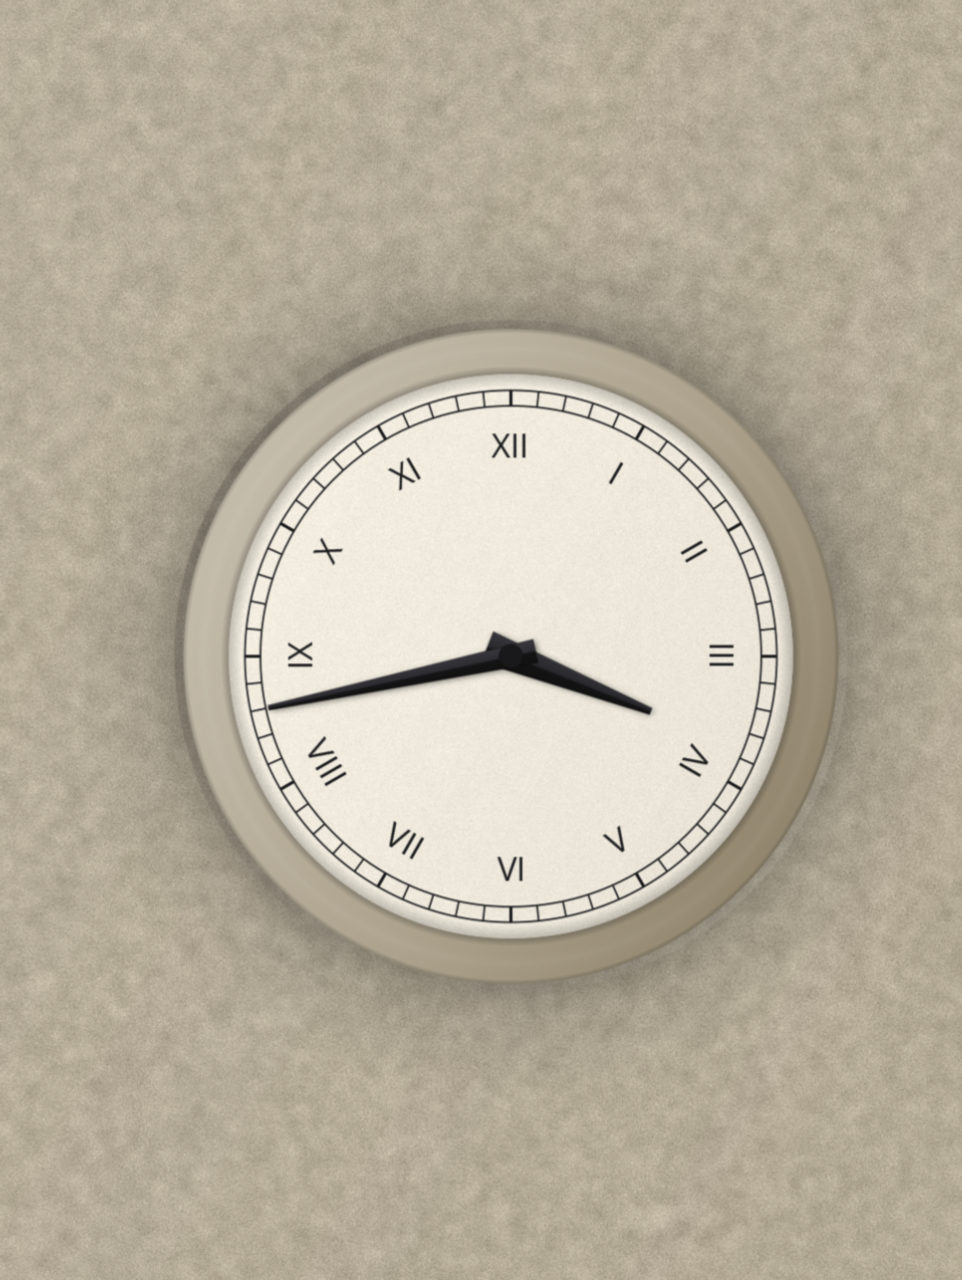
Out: {"hour": 3, "minute": 43}
